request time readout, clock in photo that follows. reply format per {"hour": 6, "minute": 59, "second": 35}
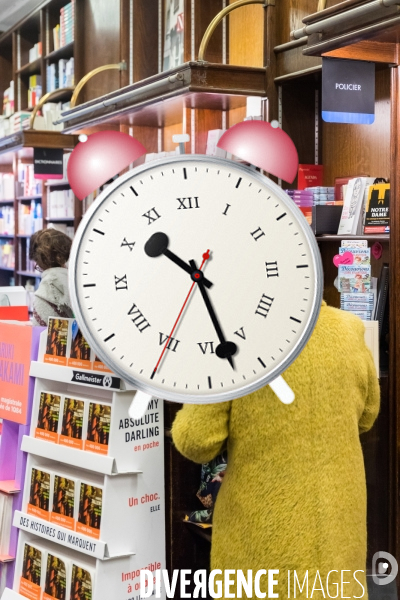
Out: {"hour": 10, "minute": 27, "second": 35}
